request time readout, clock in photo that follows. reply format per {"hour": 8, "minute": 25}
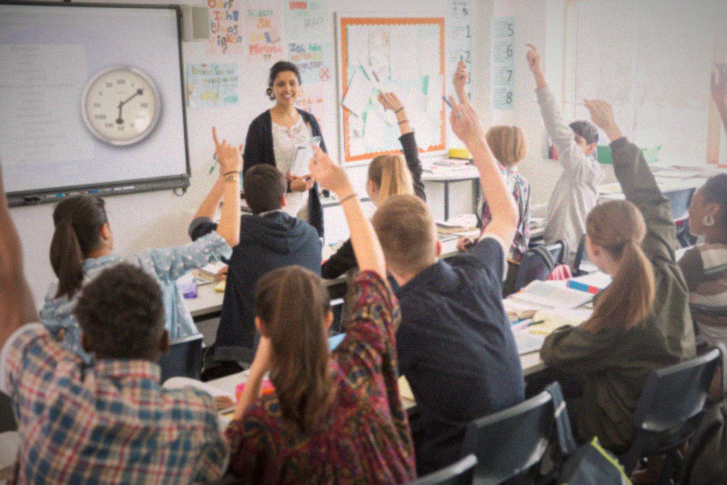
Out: {"hour": 6, "minute": 9}
